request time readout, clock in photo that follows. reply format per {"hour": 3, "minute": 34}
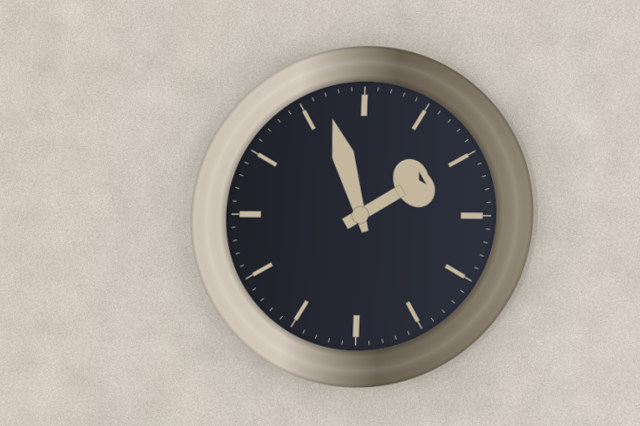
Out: {"hour": 1, "minute": 57}
